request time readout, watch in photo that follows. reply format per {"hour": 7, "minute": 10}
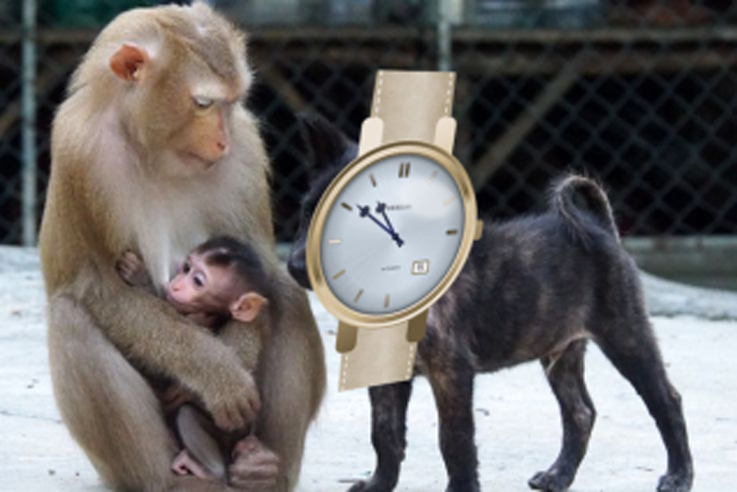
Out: {"hour": 10, "minute": 51}
